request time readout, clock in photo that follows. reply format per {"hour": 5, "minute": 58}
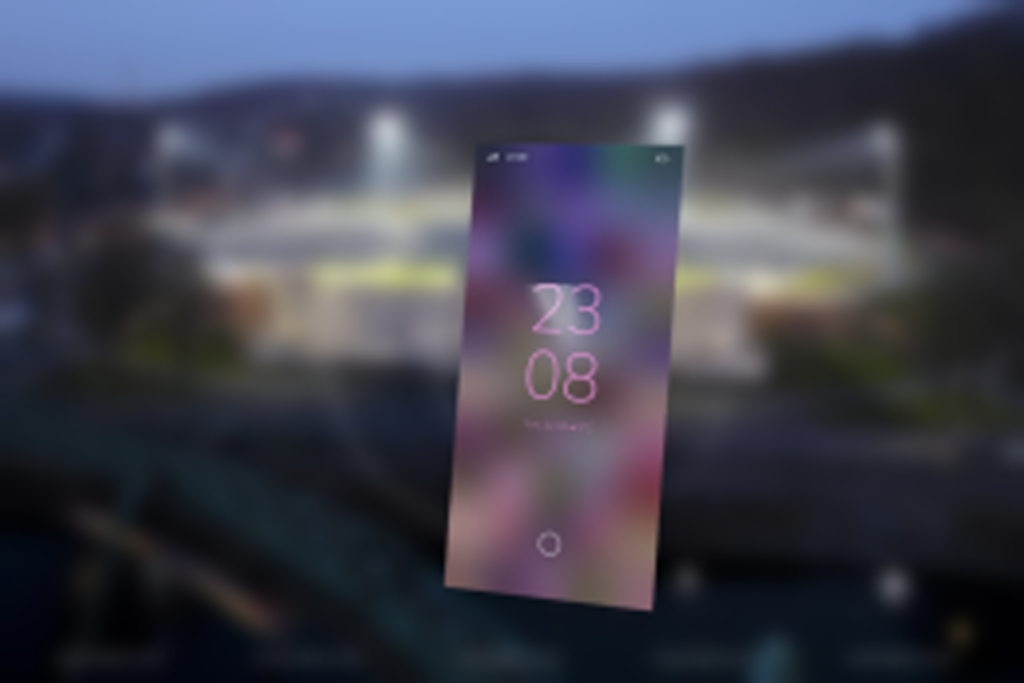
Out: {"hour": 23, "minute": 8}
